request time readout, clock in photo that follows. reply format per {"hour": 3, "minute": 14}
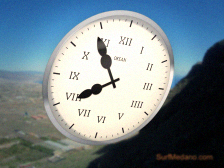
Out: {"hour": 7, "minute": 54}
